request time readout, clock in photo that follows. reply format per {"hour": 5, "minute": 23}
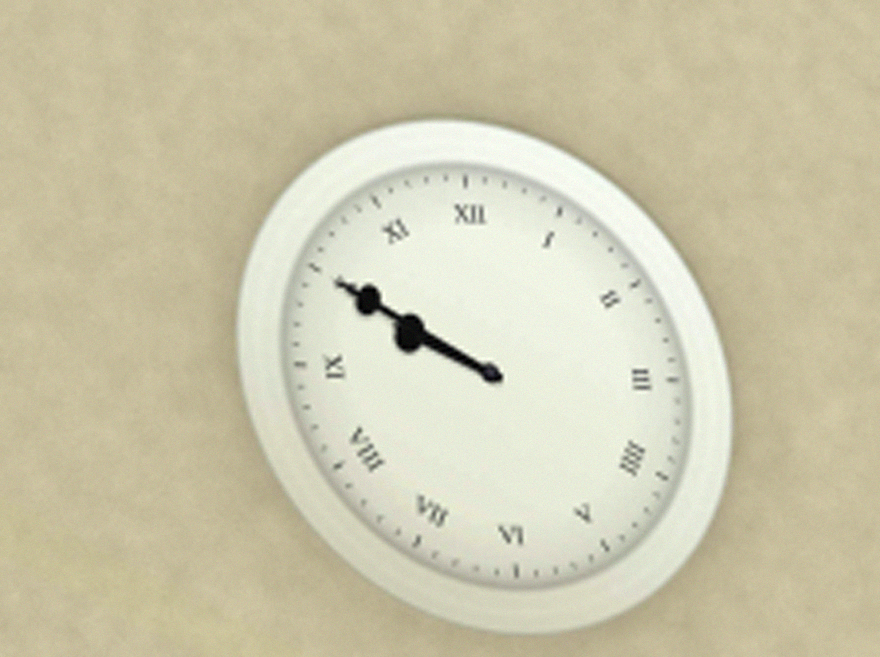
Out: {"hour": 9, "minute": 50}
